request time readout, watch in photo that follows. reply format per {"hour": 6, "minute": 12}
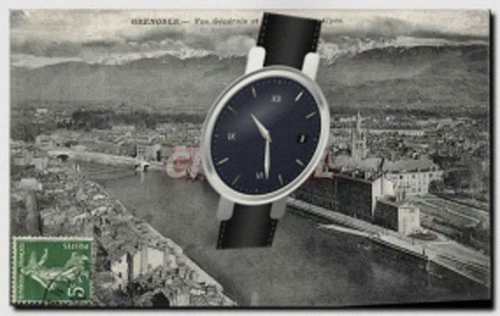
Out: {"hour": 10, "minute": 28}
